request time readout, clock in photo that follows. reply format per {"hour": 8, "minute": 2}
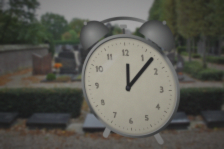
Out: {"hour": 12, "minute": 7}
